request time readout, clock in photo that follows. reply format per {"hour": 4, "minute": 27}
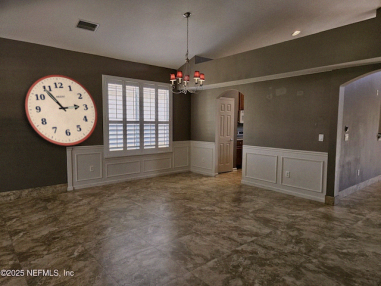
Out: {"hour": 2, "minute": 54}
